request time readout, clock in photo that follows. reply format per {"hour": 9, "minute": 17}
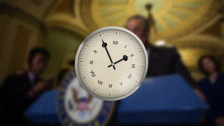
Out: {"hour": 1, "minute": 55}
